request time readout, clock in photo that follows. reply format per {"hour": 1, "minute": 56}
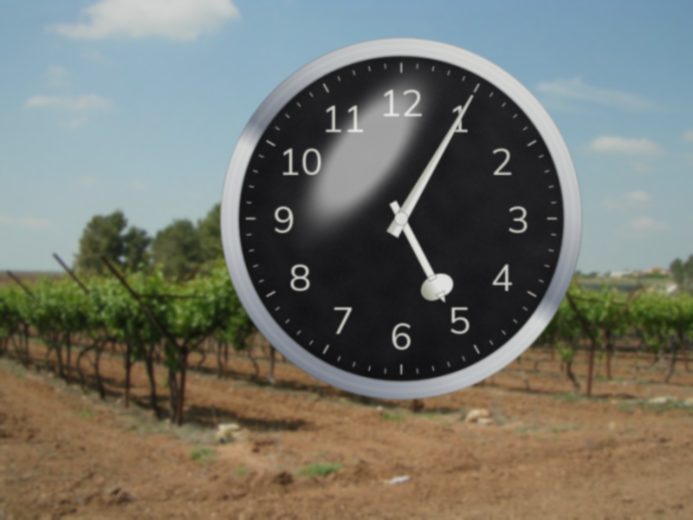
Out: {"hour": 5, "minute": 5}
